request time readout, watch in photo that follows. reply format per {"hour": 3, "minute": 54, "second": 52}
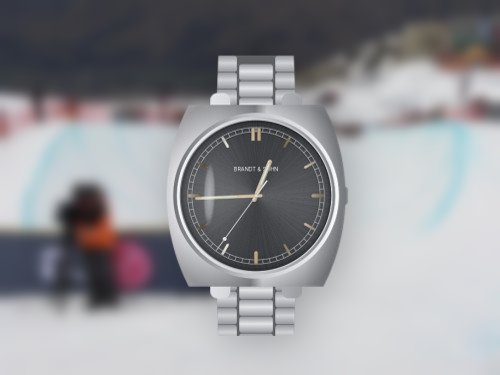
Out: {"hour": 12, "minute": 44, "second": 36}
